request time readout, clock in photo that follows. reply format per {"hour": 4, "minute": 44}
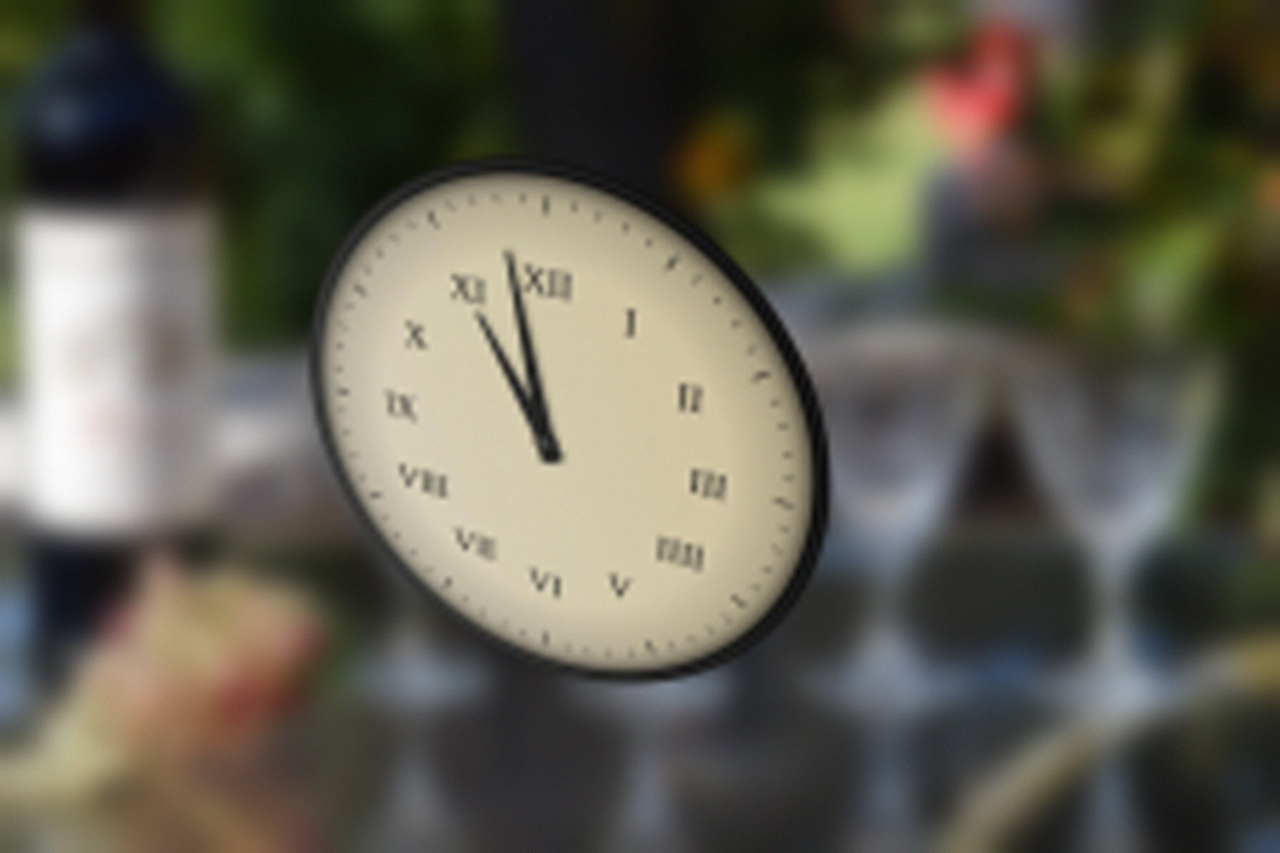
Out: {"hour": 10, "minute": 58}
